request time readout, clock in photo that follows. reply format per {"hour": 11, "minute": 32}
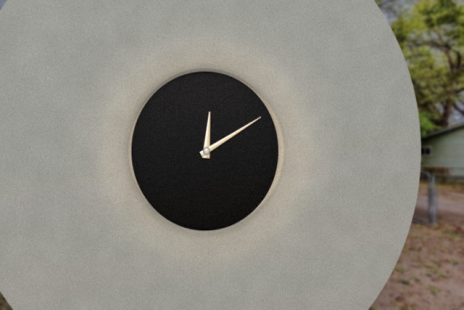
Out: {"hour": 12, "minute": 10}
